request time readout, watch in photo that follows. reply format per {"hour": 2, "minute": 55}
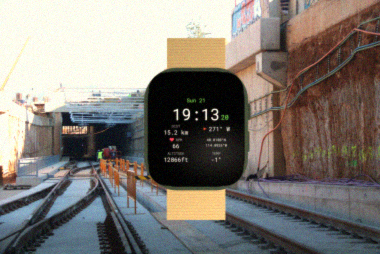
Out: {"hour": 19, "minute": 13}
